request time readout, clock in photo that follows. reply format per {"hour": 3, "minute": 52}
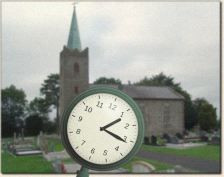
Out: {"hour": 1, "minute": 16}
